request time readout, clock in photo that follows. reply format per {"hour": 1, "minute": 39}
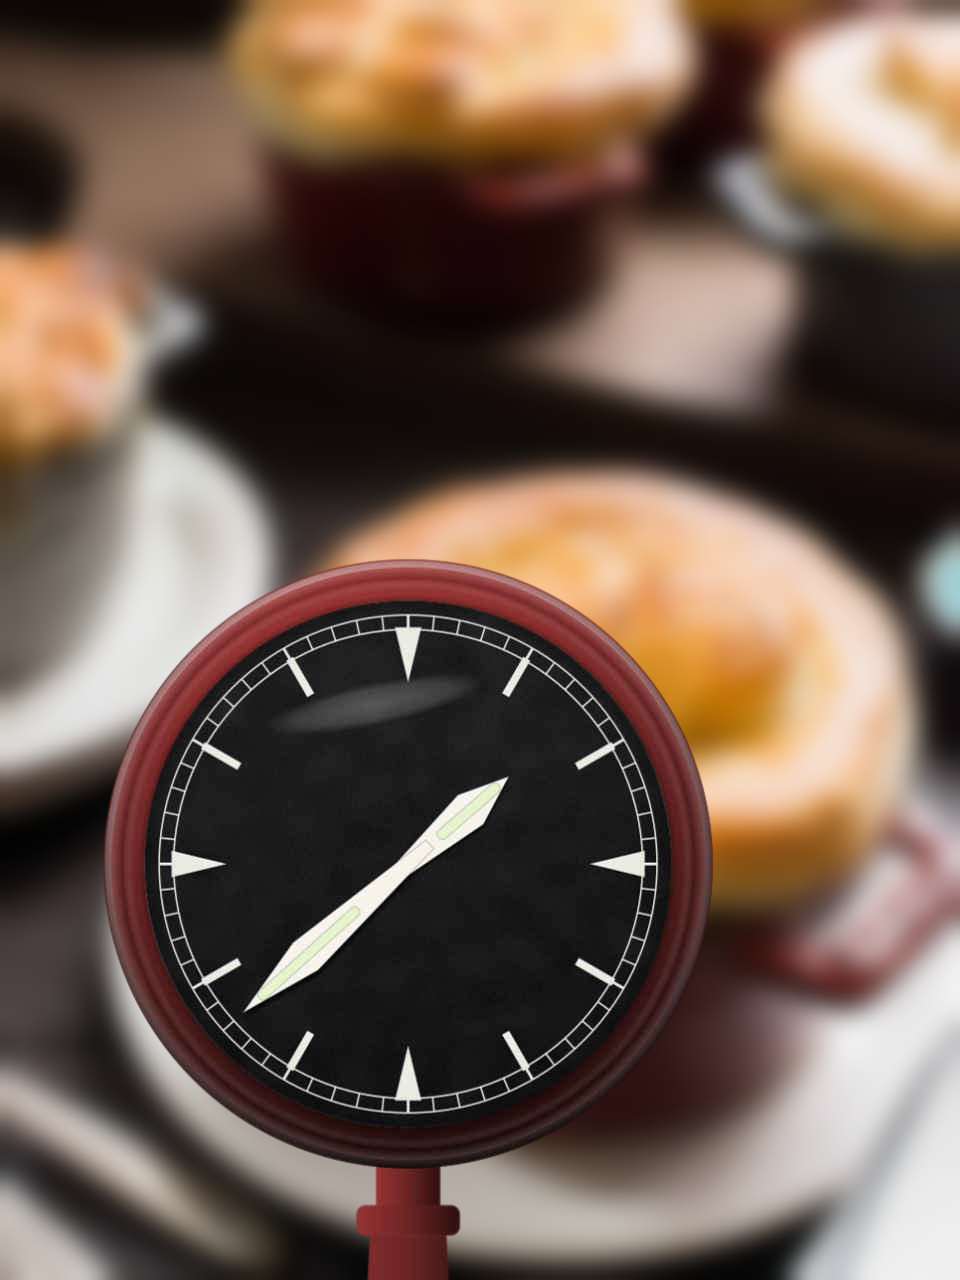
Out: {"hour": 1, "minute": 38}
